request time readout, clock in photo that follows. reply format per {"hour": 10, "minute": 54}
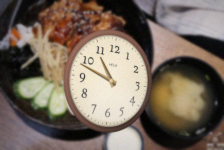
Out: {"hour": 10, "minute": 48}
